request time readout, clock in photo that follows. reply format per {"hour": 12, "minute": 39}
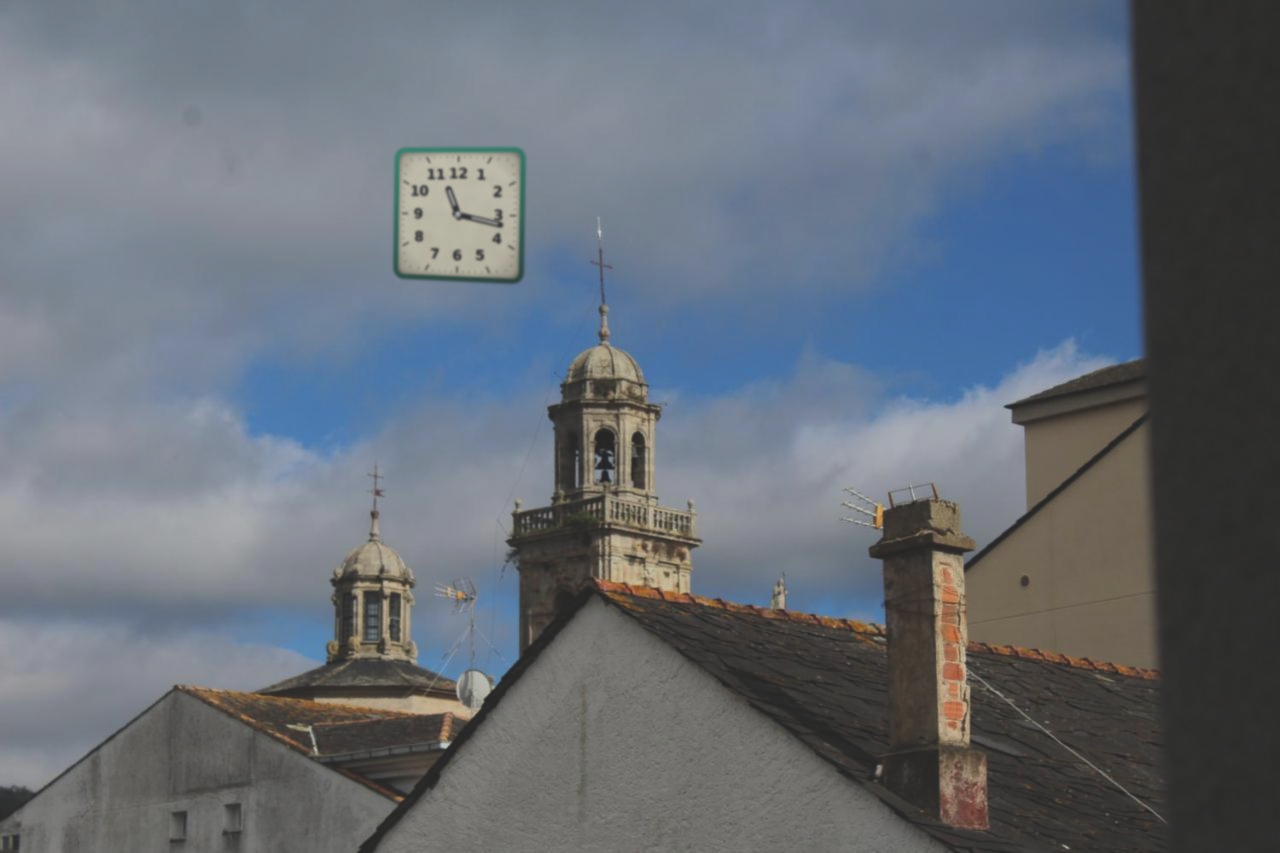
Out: {"hour": 11, "minute": 17}
